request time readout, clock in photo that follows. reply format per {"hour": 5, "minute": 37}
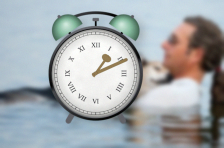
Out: {"hour": 1, "minute": 11}
